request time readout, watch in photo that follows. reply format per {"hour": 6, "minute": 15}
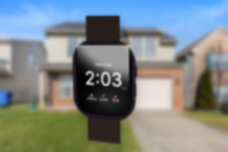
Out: {"hour": 2, "minute": 3}
